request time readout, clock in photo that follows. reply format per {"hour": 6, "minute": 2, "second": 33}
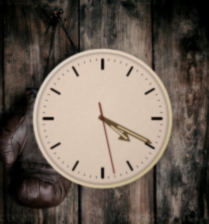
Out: {"hour": 4, "minute": 19, "second": 28}
